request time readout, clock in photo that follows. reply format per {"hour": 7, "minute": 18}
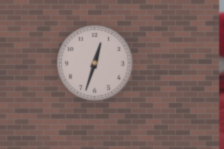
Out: {"hour": 12, "minute": 33}
